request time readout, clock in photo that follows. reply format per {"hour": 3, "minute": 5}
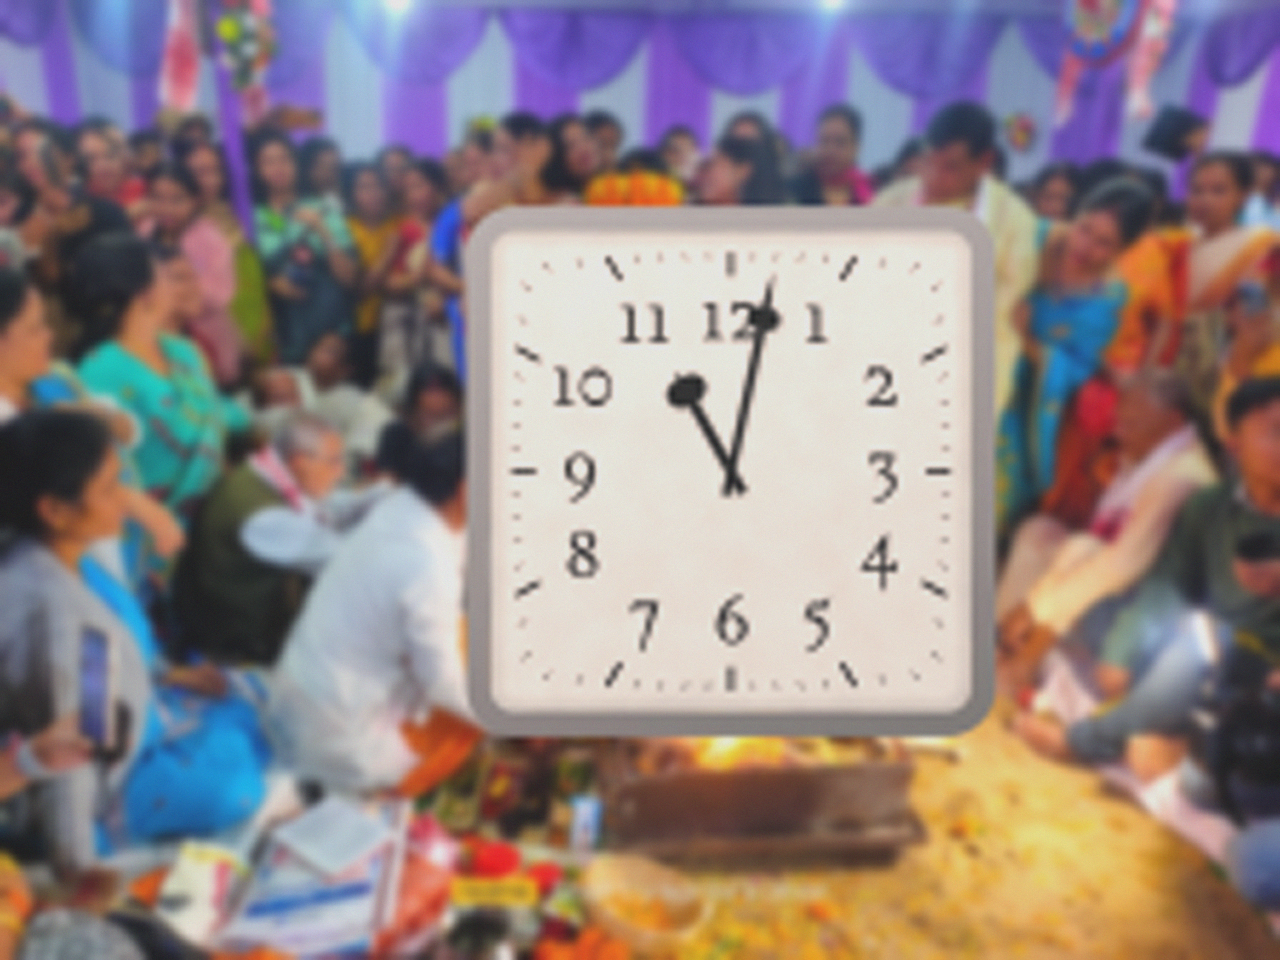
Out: {"hour": 11, "minute": 2}
